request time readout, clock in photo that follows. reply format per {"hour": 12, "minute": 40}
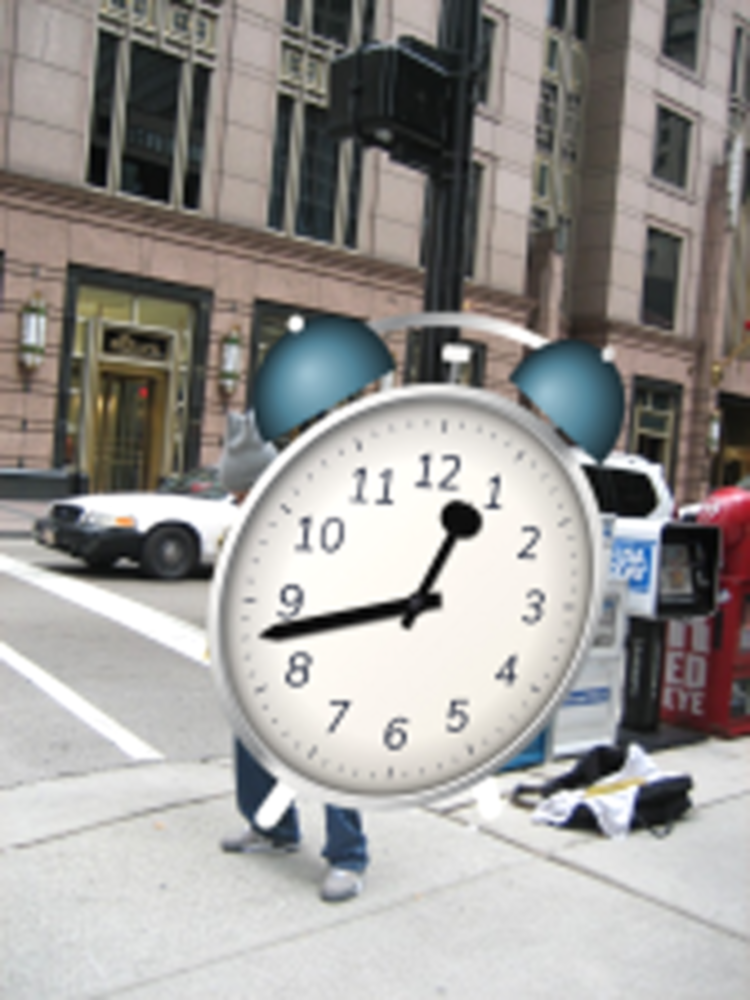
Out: {"hour": 12, "minute": 43}
